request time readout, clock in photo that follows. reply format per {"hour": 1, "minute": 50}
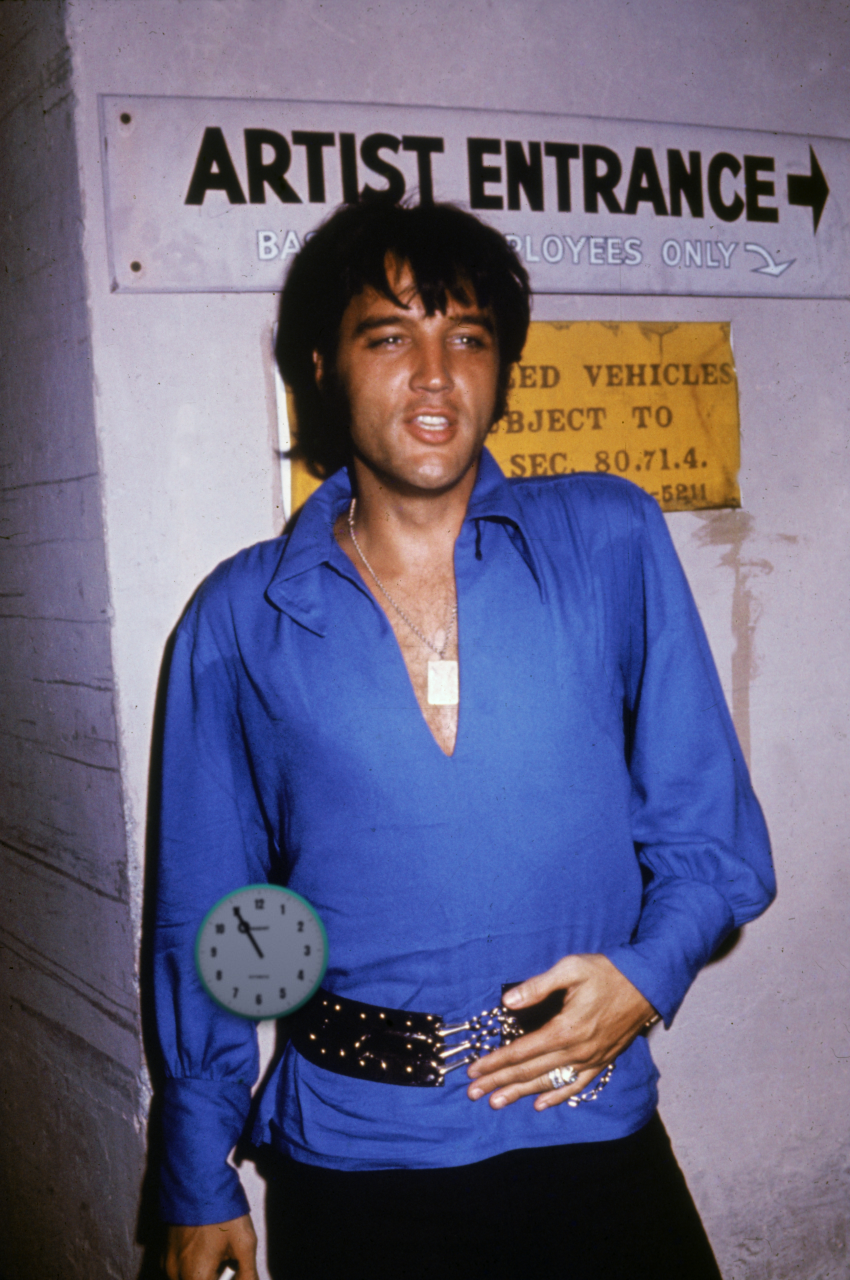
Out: {"hour": 10, "minute": 55}
